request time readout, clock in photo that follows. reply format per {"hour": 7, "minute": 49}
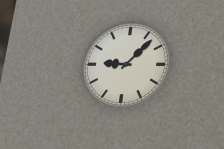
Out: {"hour": 9, "minute": 7}
